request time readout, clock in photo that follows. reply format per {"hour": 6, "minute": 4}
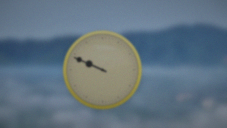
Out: {"hour": 9, "minute": 49}
